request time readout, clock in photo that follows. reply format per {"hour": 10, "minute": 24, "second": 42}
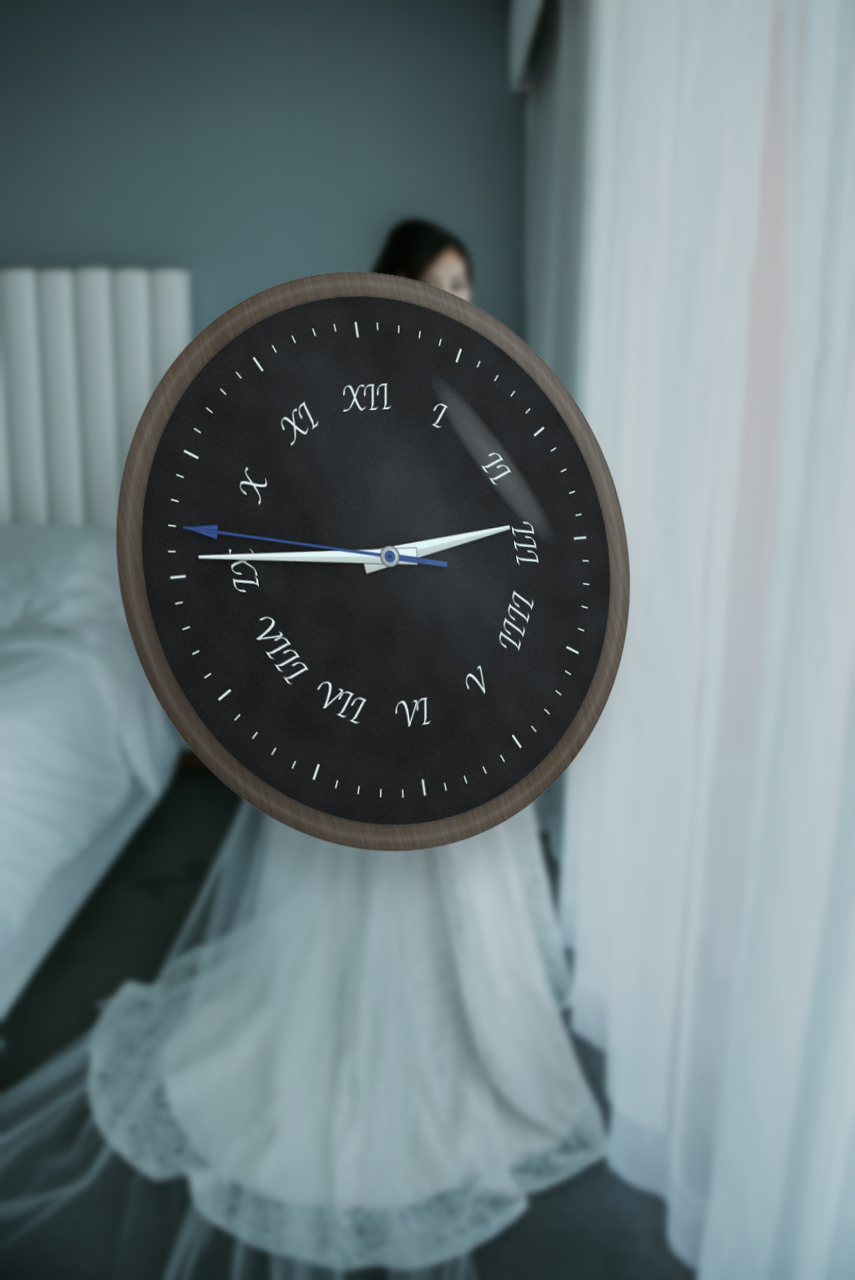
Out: {"hour": 2, "minute": 45, "second": 47}
